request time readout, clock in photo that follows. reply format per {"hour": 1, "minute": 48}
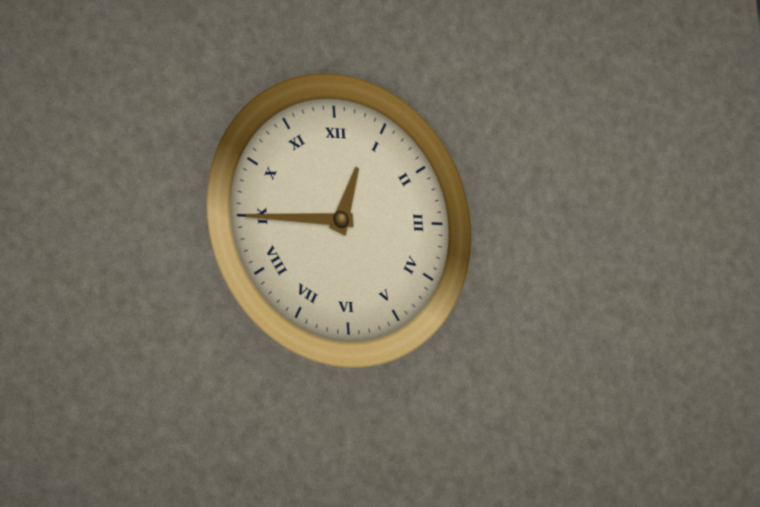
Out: {"hour": 12, "minute": 45}
